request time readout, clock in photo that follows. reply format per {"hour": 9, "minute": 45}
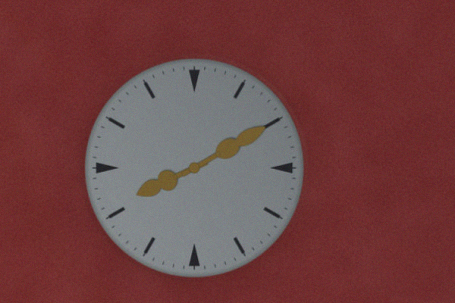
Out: {"hour": 8, "minute": 10}
